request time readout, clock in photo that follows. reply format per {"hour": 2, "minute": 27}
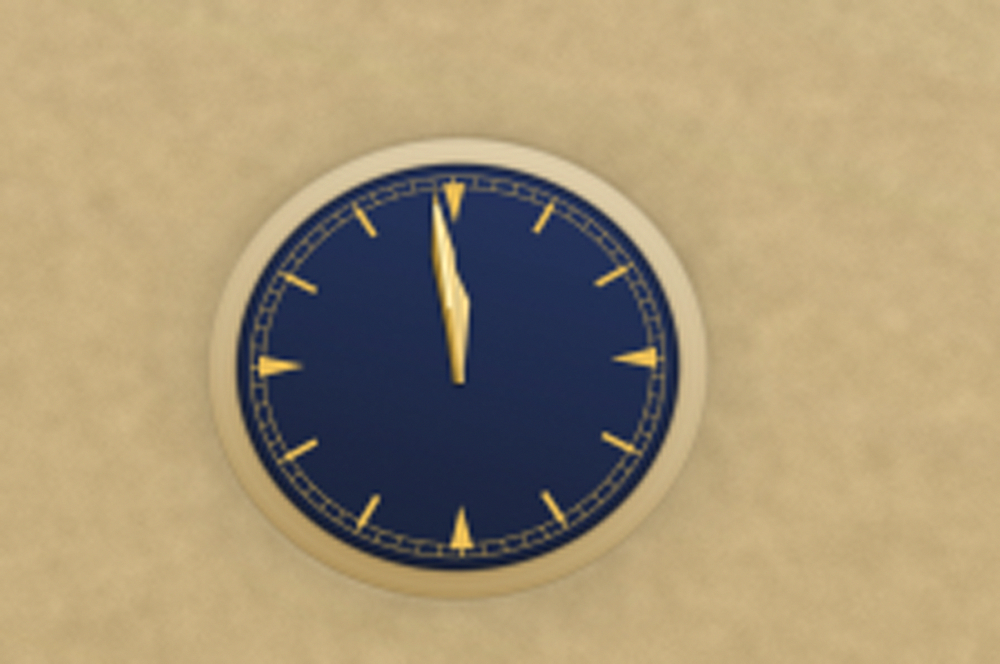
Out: {"hour": 11, "minute": 59}
